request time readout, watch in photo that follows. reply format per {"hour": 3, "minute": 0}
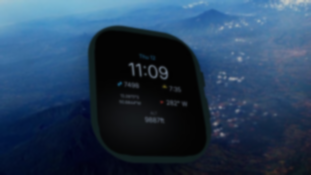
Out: {"hour": 11, "minute": 9}
